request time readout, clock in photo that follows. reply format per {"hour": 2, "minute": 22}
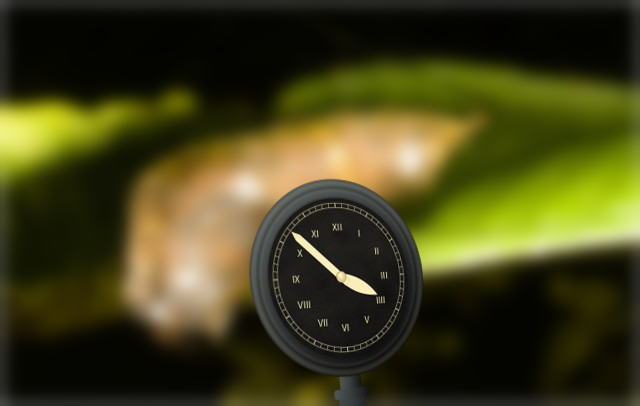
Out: {"hour": 3, "minute": 52}
